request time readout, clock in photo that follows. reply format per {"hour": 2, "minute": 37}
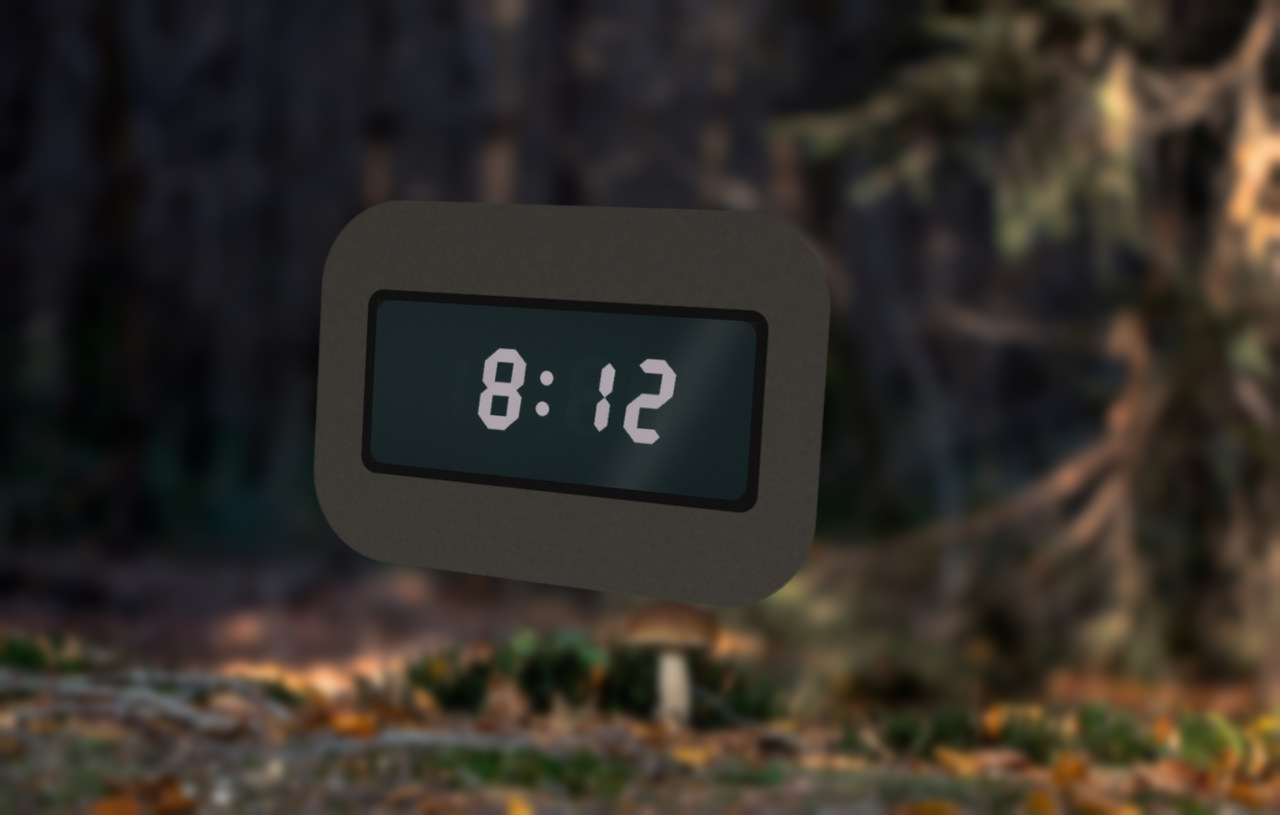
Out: {"hour": 8, "minute": 12}
